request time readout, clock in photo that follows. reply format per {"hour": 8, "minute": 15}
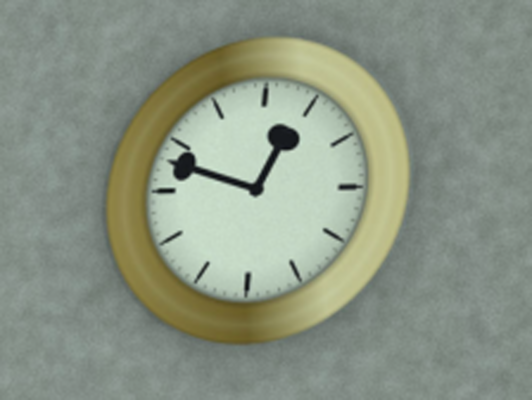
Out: {"hour": 12, "minute": 48}
